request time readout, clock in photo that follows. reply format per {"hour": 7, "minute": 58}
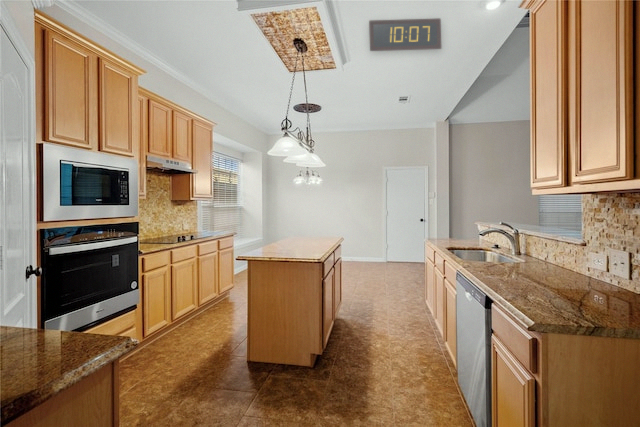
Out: {"hour": 10, "minute": 7}
